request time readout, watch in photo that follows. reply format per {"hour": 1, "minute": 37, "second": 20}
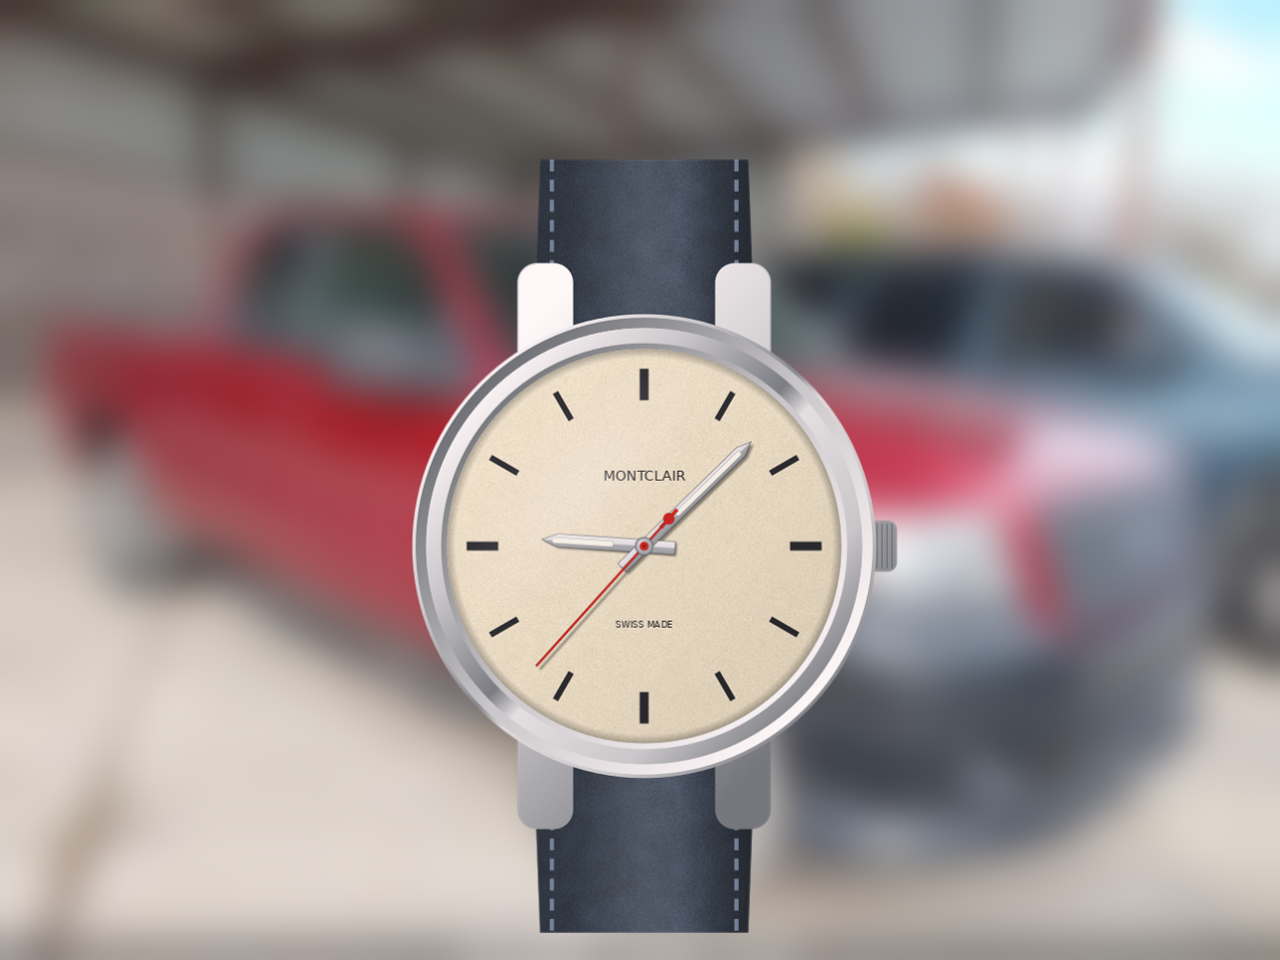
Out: {"hour": 9, "minute": 7, "second": 37}
